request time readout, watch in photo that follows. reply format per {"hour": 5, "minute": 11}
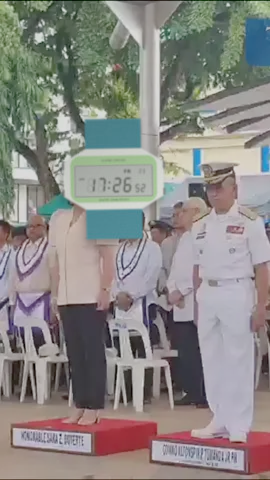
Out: {"hour": 17, "minute": 26}
